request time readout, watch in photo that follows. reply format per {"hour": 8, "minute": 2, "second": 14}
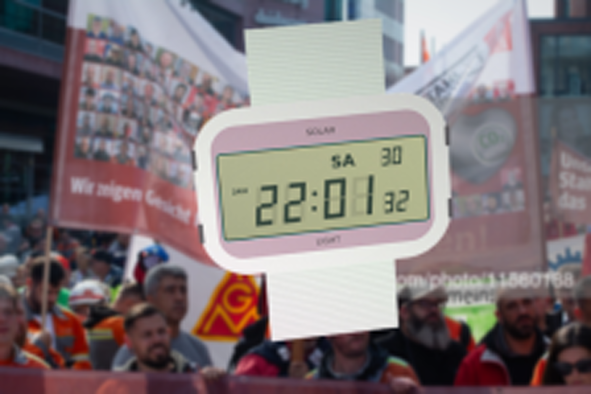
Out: {"hour": 22, "minute": 1, "second": 32}
